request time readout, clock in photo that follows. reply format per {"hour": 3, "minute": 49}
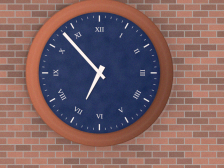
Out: {"hour": 6, "minute": 53}
